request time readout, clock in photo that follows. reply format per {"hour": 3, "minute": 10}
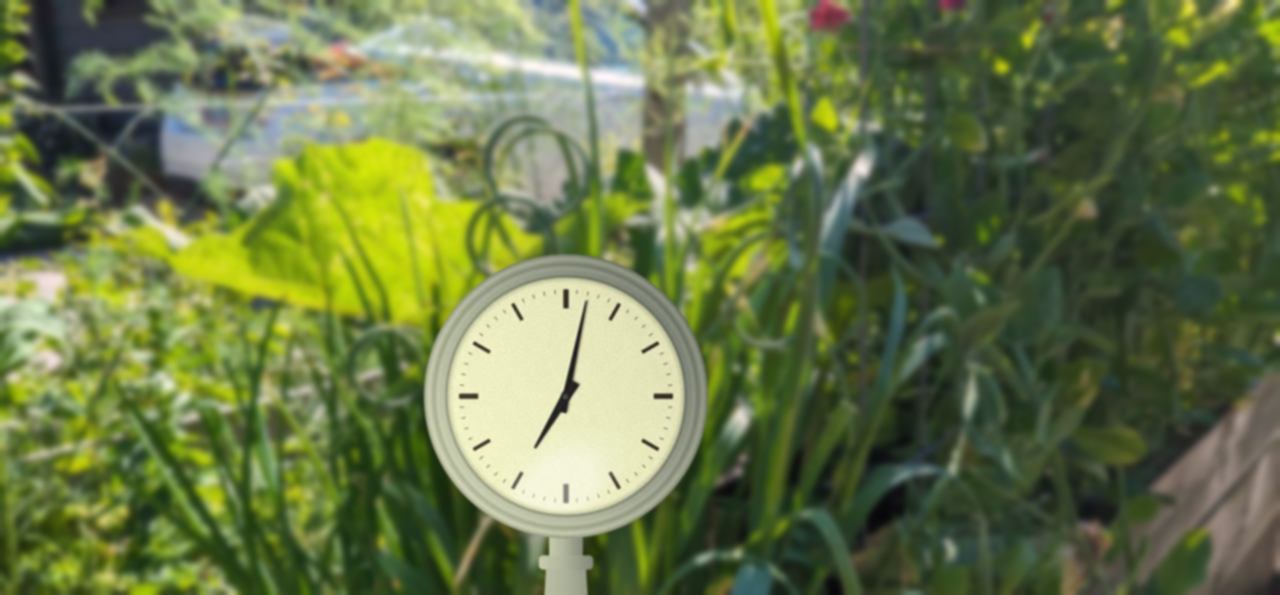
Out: {"hour": 7, "minute": 2}
